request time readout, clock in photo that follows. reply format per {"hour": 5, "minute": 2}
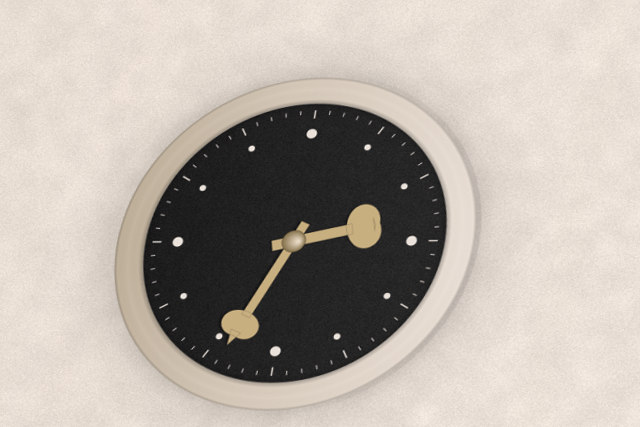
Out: {"hour": 2, "minute": 34}
